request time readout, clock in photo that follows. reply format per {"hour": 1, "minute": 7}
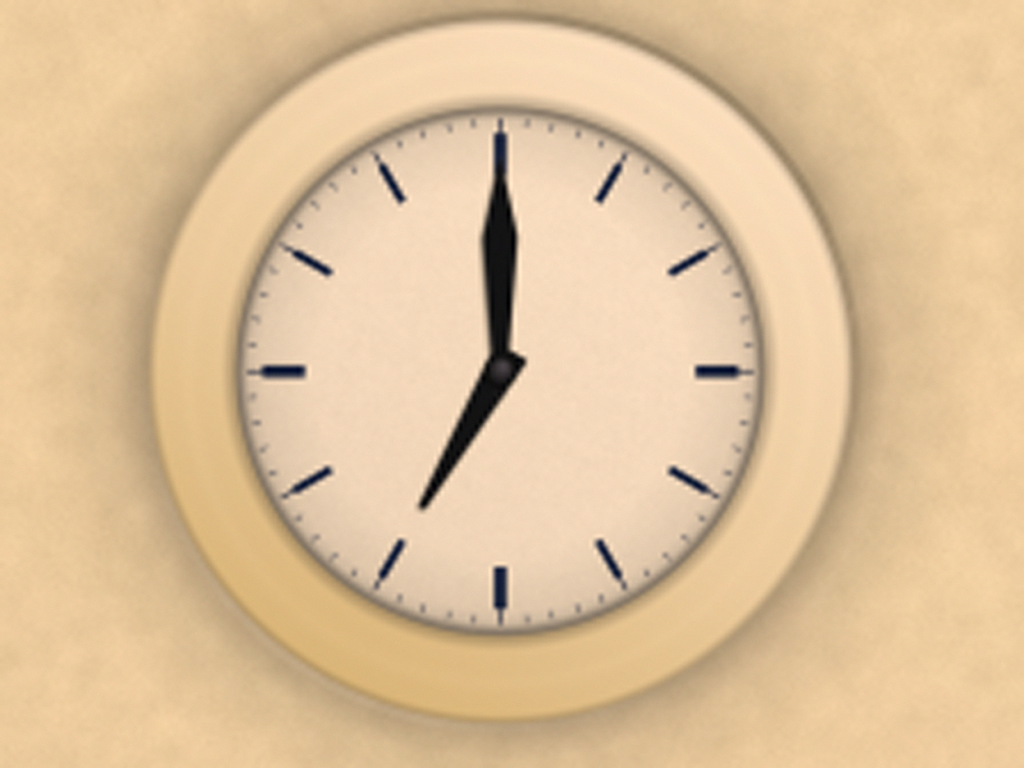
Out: {"hour": 7, "minute": 0}
